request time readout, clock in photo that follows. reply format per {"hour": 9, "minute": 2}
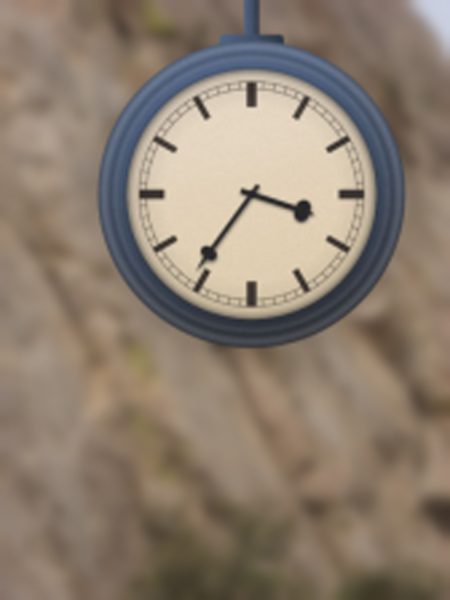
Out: {"hour": 3, "minute": 36}
